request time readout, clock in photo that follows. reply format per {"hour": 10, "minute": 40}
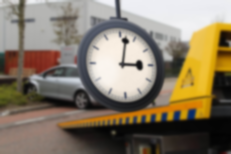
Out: {"hour": 3, "minute": 2}
